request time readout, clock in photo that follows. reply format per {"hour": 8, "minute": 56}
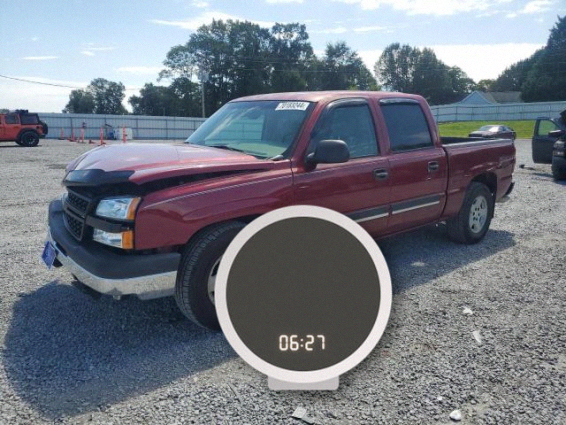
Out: {"hour": 6, "minute": 27}
